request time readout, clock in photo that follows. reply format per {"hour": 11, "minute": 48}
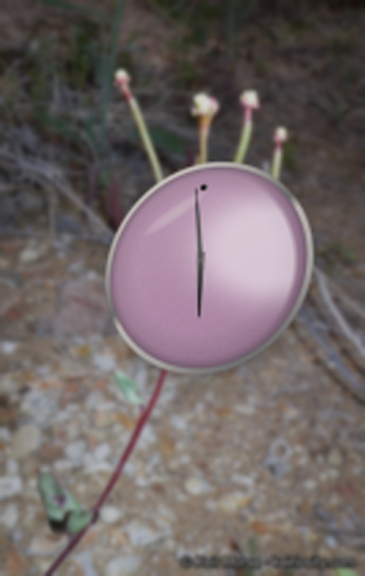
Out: {"hour": 5, "minute": 59}
